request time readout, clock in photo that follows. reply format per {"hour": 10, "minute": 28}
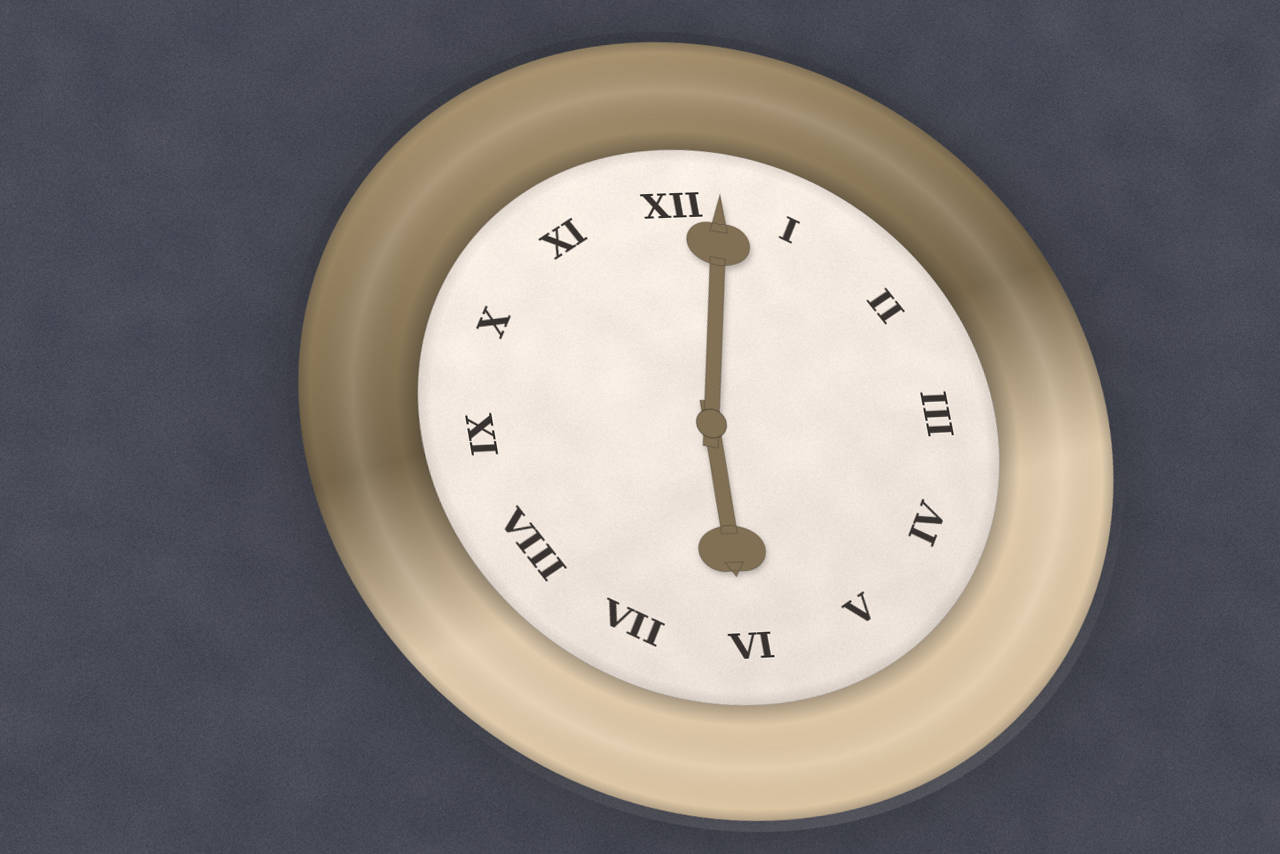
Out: {"hour": 6, "minute": 2}
